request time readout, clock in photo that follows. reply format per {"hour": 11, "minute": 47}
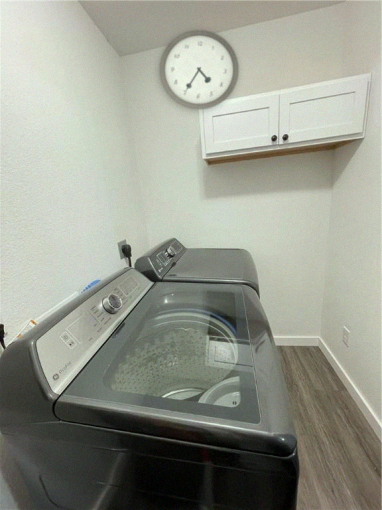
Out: {"hour": 4, "minute": 35}
